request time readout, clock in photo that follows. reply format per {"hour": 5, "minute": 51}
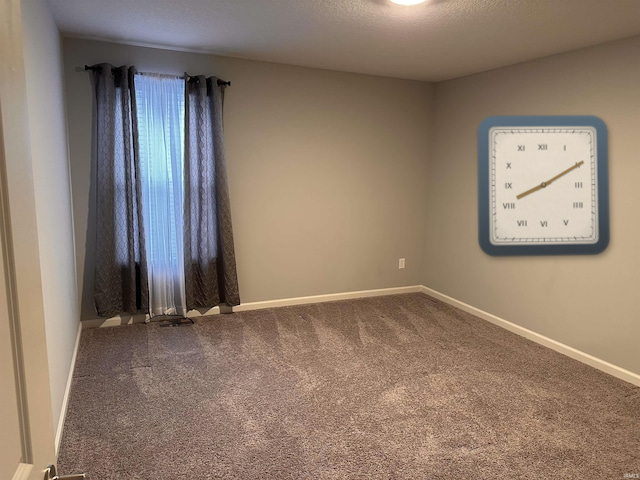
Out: {"hour": 8, "minute": 10}
